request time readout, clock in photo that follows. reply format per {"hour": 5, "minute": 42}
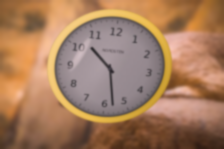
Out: {"hour": 10, "minute": 28}
